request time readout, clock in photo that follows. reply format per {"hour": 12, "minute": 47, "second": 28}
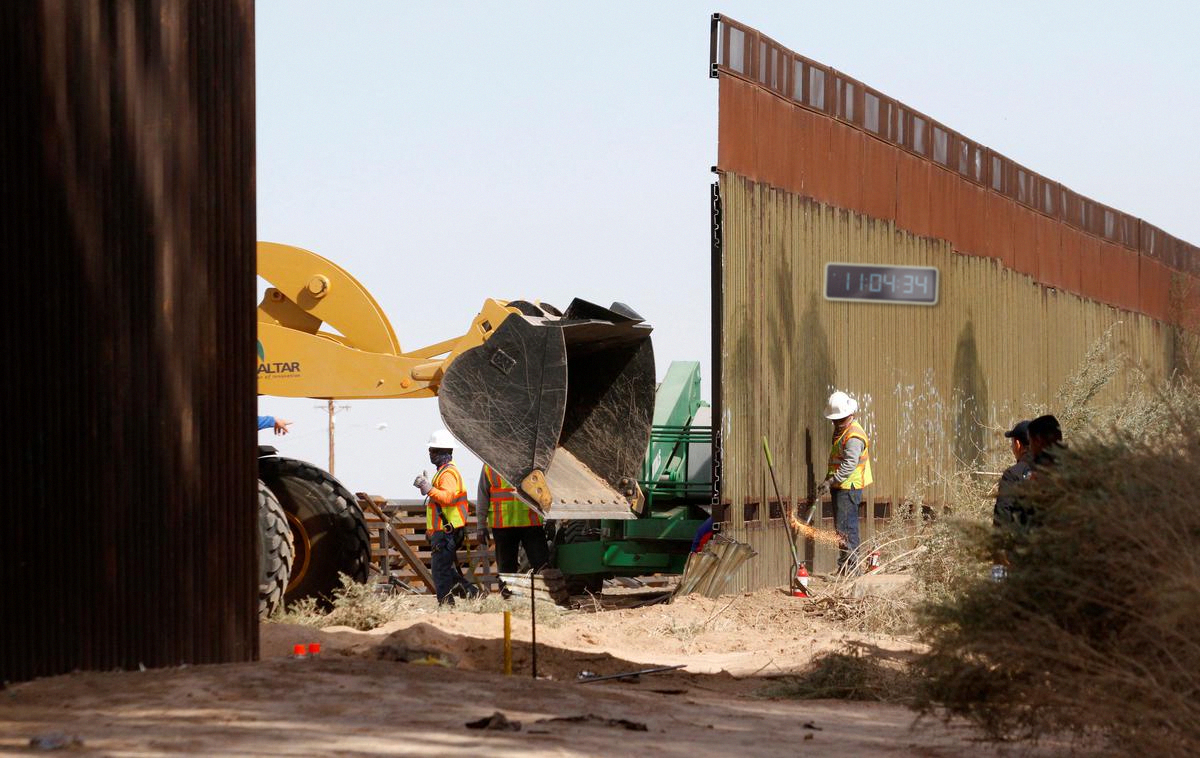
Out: {"hour": 11, "minute": 4, "second": 34}
